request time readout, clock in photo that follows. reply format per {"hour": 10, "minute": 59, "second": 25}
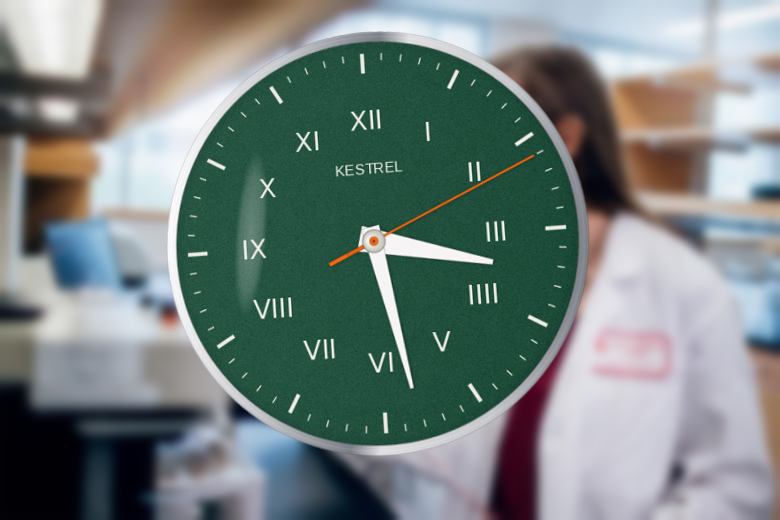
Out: {"hour": 3, "minute": 28, "second": 11}
